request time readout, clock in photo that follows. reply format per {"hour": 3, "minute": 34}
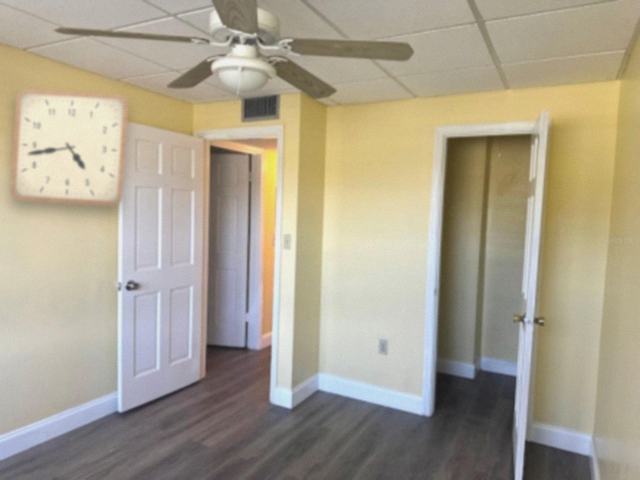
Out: {"hour": 4, "minute": 43}
